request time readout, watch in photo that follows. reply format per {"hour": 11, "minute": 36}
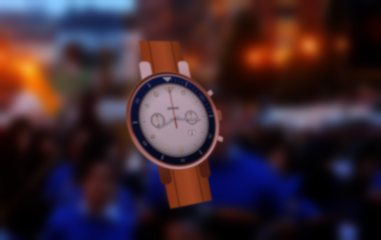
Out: {"hour": 8, "minute": 16}
